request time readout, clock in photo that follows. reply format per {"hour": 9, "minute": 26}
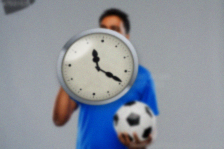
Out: {"hour": 11, "minute": 19}
